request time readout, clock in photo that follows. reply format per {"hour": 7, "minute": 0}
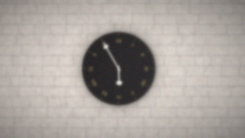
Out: {"hour": 5, "minute": 55}
